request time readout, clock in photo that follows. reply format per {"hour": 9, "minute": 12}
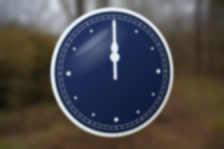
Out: {"hour": 12, "minute": 0}
